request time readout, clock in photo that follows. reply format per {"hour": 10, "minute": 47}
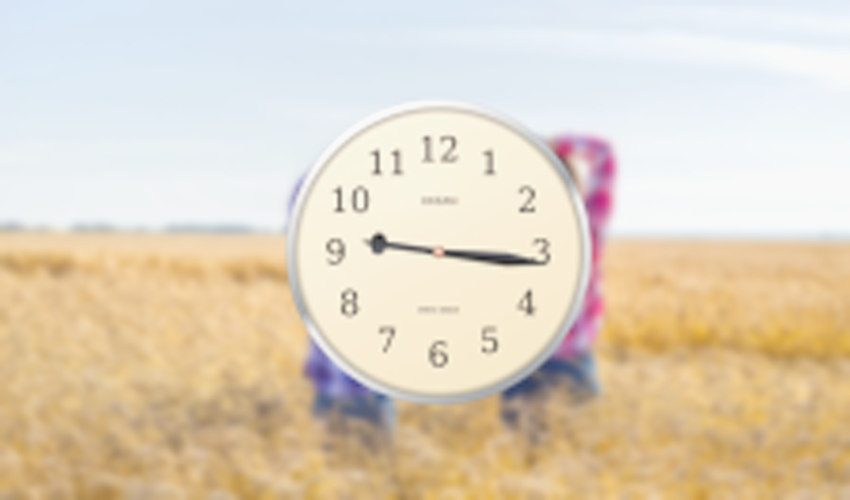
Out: {"hour": 9, "minute": 16}
